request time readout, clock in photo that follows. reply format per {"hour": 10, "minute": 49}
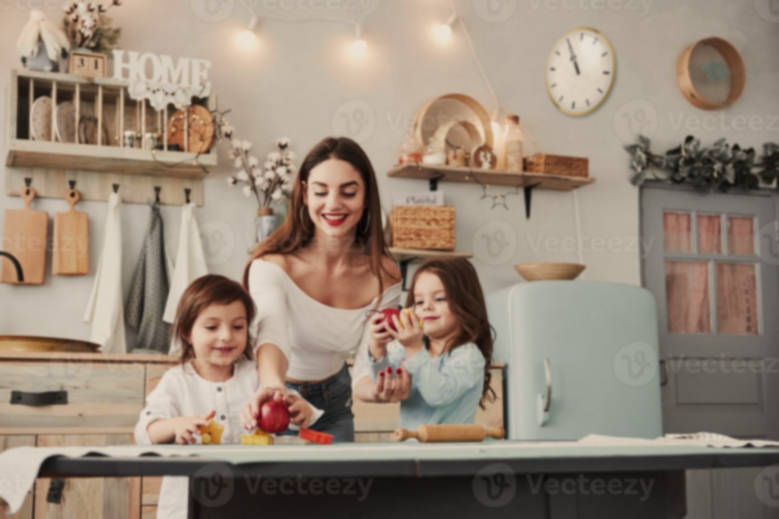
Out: {"hour": 10, "minute": 55}
